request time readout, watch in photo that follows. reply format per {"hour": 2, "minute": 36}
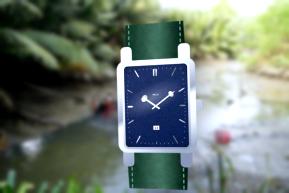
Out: {"hour": 10, "minute": 9}
